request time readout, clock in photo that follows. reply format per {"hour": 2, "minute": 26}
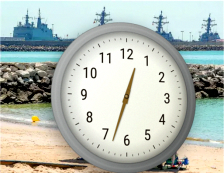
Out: {"hour": 12, "minute": 33}
